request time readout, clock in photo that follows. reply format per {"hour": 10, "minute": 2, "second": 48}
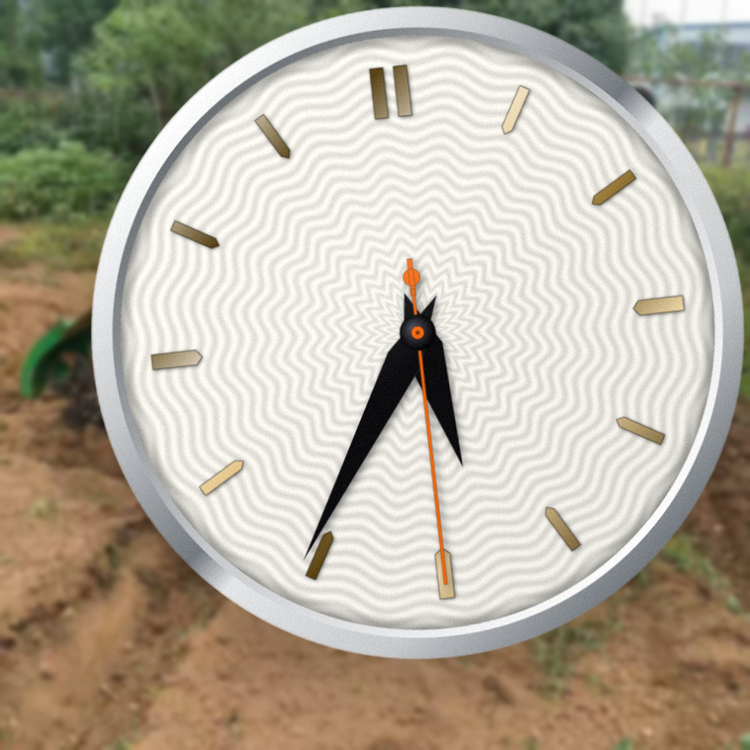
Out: {"hour": 5, "minute": 35, "second": 30}
